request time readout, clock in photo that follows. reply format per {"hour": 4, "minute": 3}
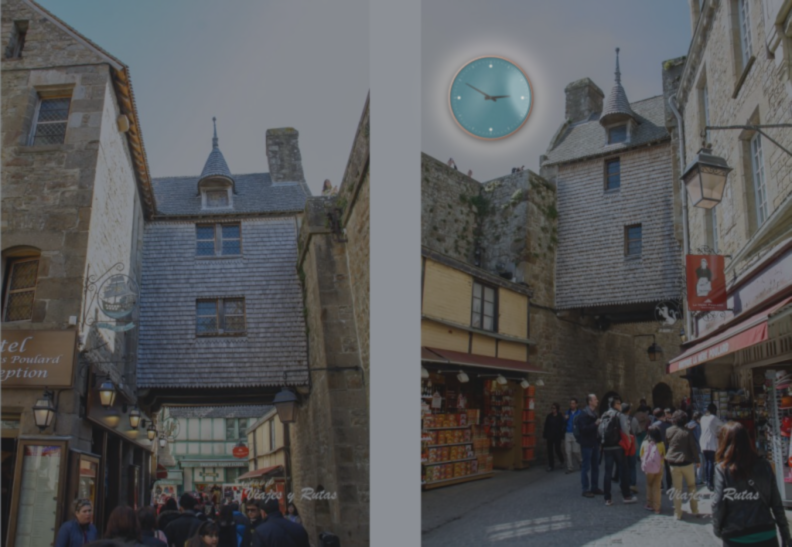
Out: {"hour": 2, "minute": 50}
